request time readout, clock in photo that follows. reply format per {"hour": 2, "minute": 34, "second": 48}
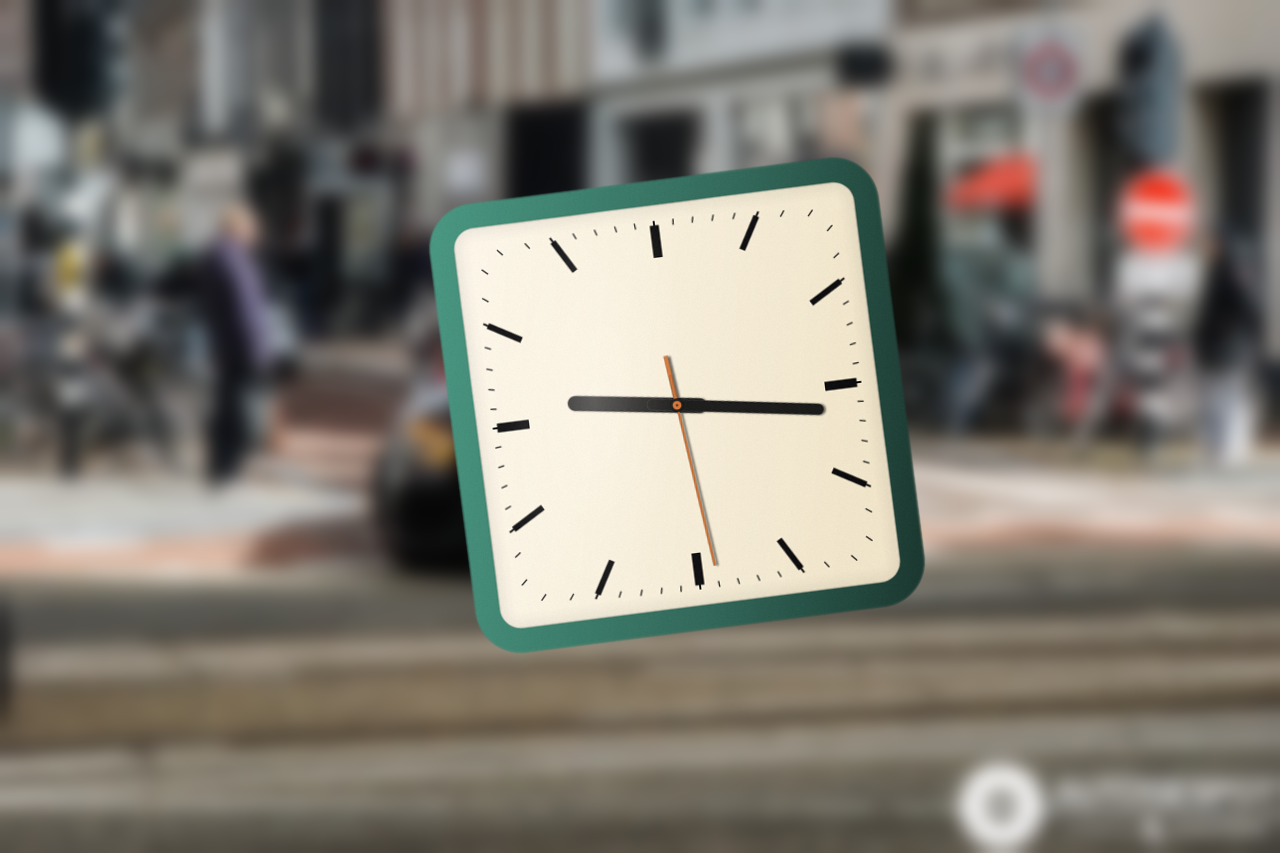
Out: {"hour": 9, "minute": 16, "second": 29}
